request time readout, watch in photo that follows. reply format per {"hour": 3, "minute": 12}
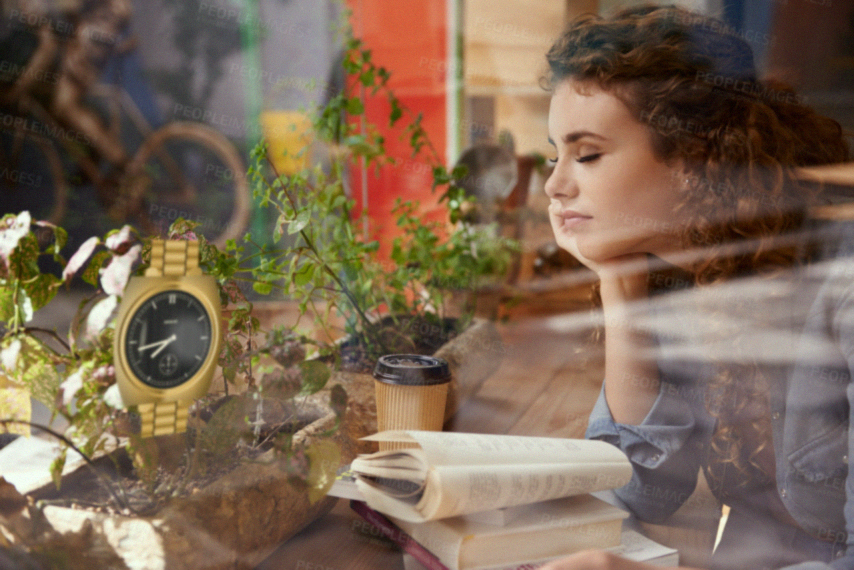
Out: {"hour": 7, "minute": 43}
